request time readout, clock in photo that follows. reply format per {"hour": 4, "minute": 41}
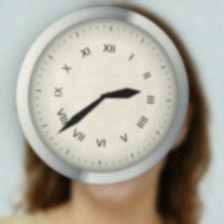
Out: {"hour": 2, "minute": 38}
